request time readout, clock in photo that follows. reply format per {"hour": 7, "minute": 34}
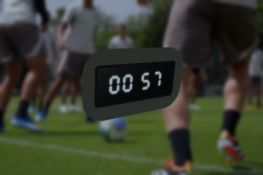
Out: {"hour": 0, "minute": 57}
